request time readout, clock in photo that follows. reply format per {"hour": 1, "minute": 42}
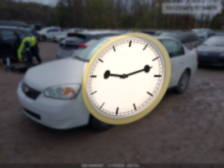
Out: {"hour": 9, "minute": 12}
